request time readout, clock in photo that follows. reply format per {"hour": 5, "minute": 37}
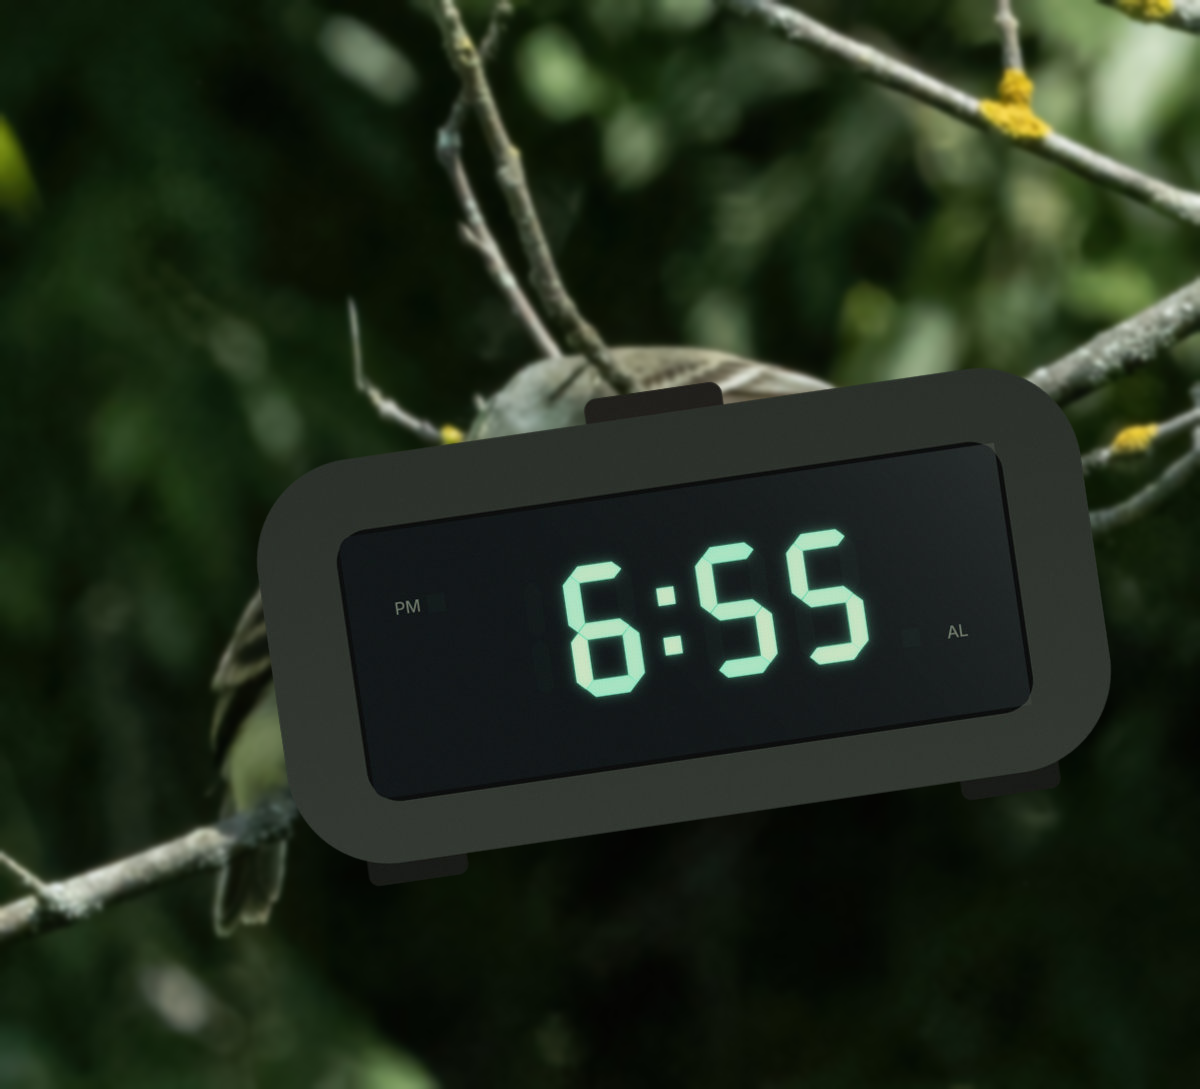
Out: {"hour": 6, "minute": 55}
